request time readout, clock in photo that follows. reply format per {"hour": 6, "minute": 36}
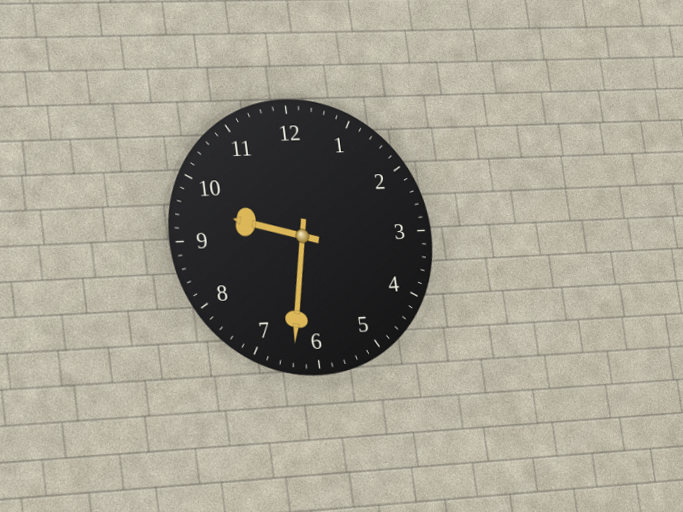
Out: {"hour": 9, "minute": 32}
